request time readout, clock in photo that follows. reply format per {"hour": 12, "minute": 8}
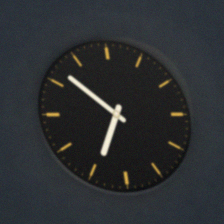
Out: {"hour": 6, "minute": 52}
